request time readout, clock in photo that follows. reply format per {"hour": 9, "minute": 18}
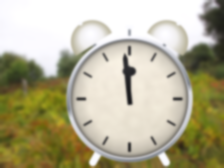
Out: {"hour": 11, "minute": 59}
